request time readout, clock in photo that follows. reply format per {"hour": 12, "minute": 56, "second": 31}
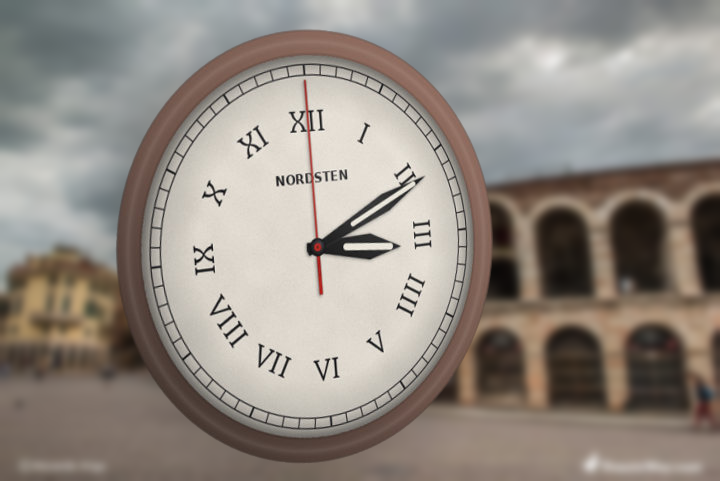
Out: {"hour": 3, "minute": 11, "second": 0}
